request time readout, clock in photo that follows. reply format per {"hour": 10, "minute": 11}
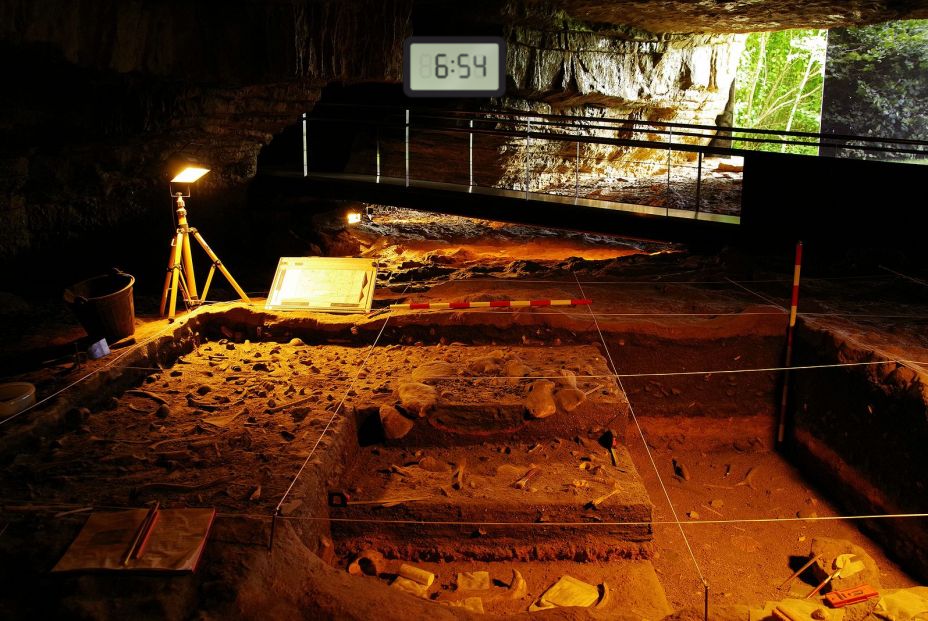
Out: {"hour": 6, "minute": 54}
